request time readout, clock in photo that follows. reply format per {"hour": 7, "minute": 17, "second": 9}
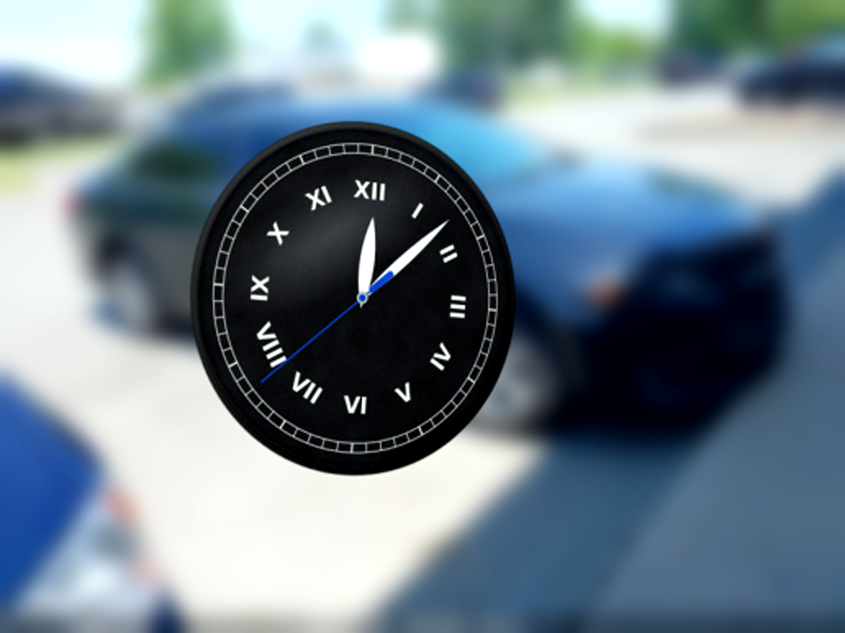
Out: {"hour": 12, "minute": 7, "second": 38}
